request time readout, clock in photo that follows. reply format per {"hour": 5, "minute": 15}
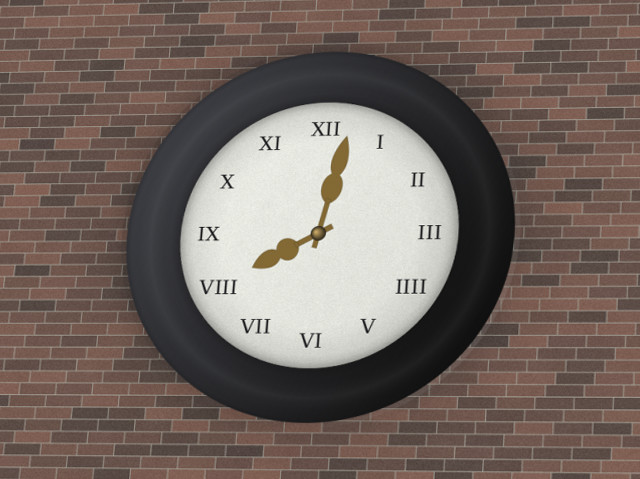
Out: {"hour": 8, "minute": 2}
